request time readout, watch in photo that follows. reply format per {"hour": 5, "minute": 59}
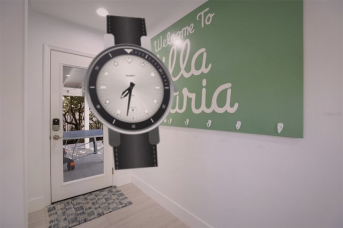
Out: {"hour": 7, "minute": 32}
